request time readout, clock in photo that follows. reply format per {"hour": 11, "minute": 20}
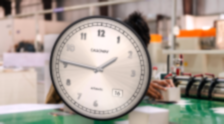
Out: {"hour": 1, "minute": 46}
